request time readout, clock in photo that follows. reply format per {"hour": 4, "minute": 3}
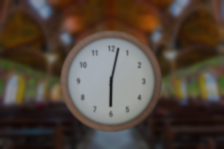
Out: {"hour": 6, "minute": 2}
